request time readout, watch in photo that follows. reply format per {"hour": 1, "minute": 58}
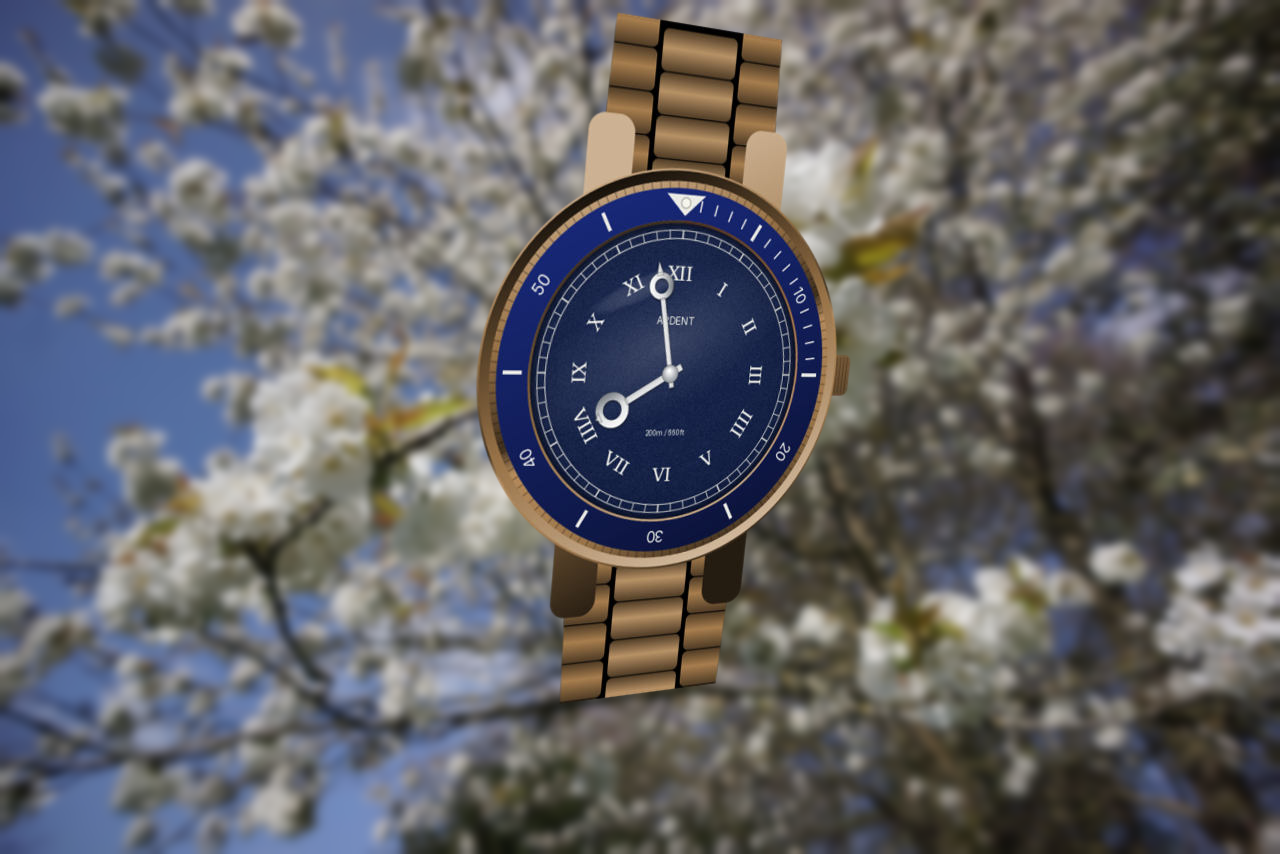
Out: {"hour": 7, "minute": 58}
